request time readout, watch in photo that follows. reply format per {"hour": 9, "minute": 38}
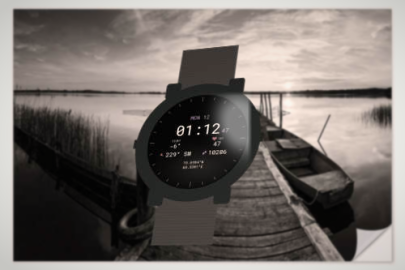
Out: {"hour": 1, "minute": 12}
